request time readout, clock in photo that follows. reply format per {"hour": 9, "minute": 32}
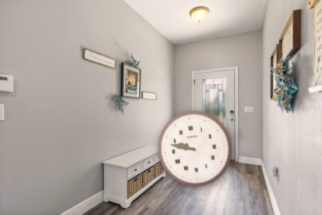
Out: {"hour": 9, "minute": 48}
